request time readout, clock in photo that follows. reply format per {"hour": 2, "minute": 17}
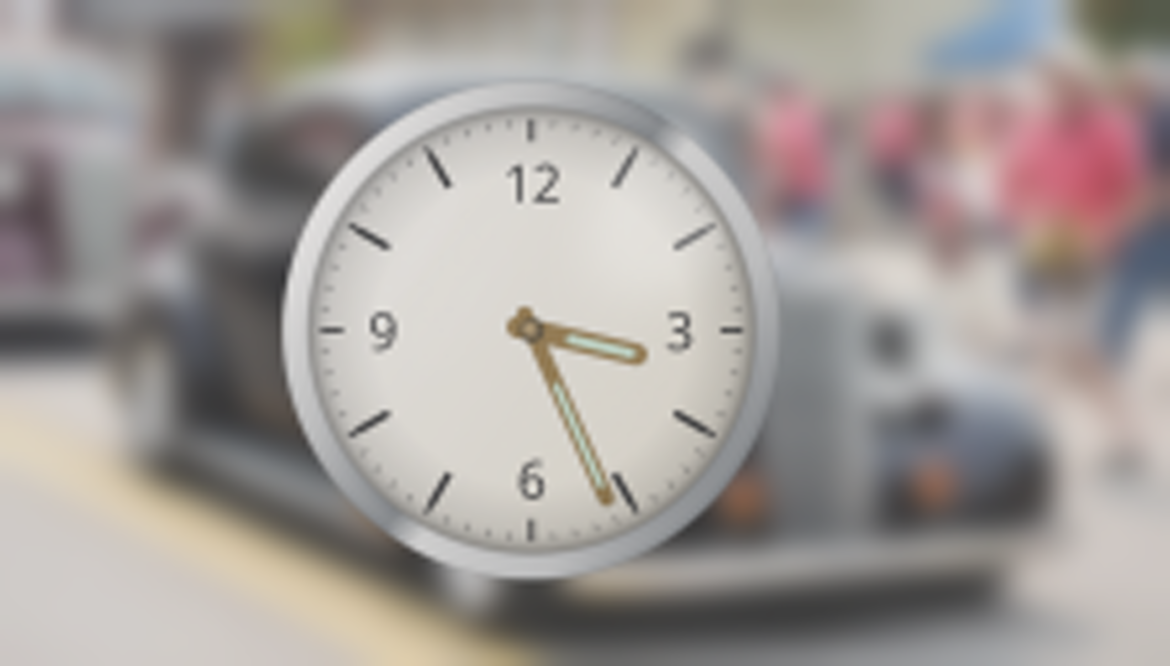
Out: {"hour": 3, "minute": 26}
